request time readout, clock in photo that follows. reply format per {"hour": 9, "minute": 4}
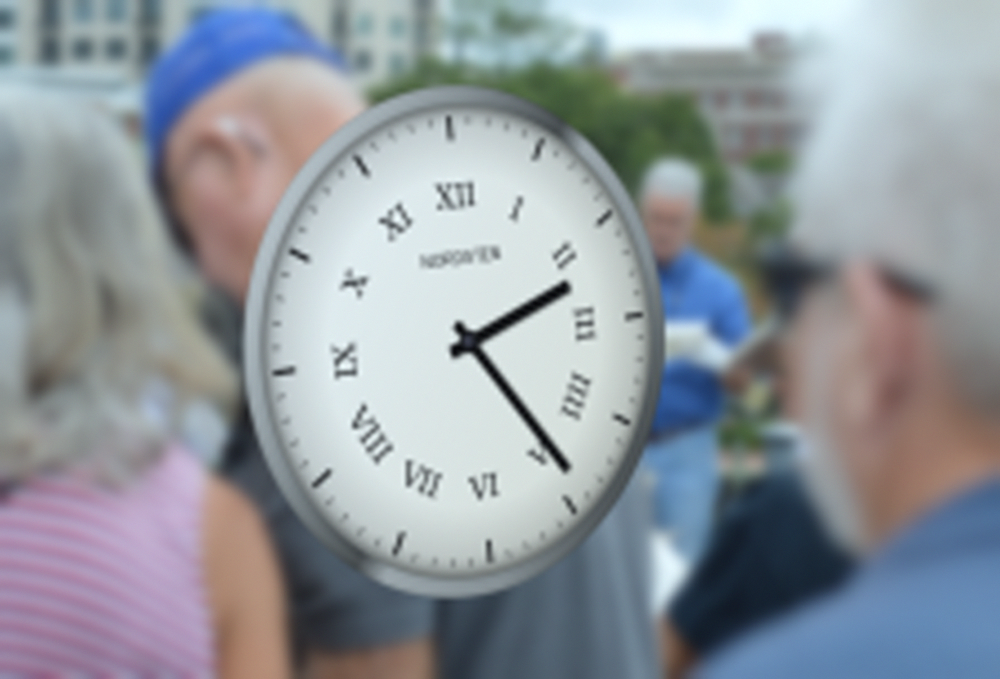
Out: {"hour": 2, "minute": 24}
